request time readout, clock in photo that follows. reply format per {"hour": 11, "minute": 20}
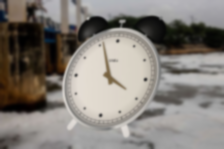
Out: {"hour": 3, "minute": 56}
